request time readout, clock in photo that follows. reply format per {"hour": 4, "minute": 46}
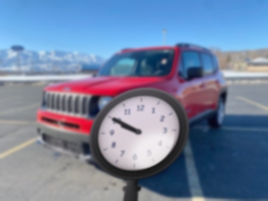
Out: {"hour": 9, "minute": 50}
